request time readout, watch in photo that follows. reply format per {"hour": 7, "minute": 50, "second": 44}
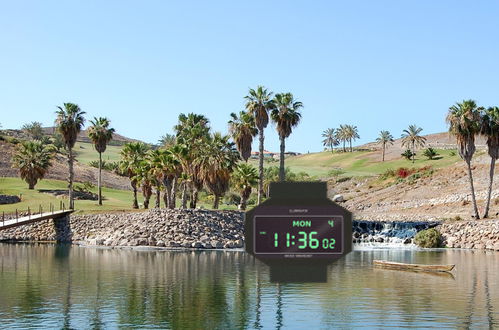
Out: {"hour": 11, "minute": 36, "second": 2}
